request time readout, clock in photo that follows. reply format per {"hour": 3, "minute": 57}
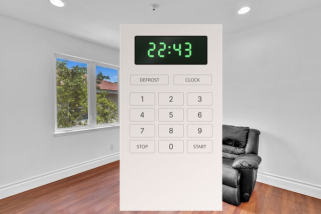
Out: {"hour": 22, "minute": 43}
